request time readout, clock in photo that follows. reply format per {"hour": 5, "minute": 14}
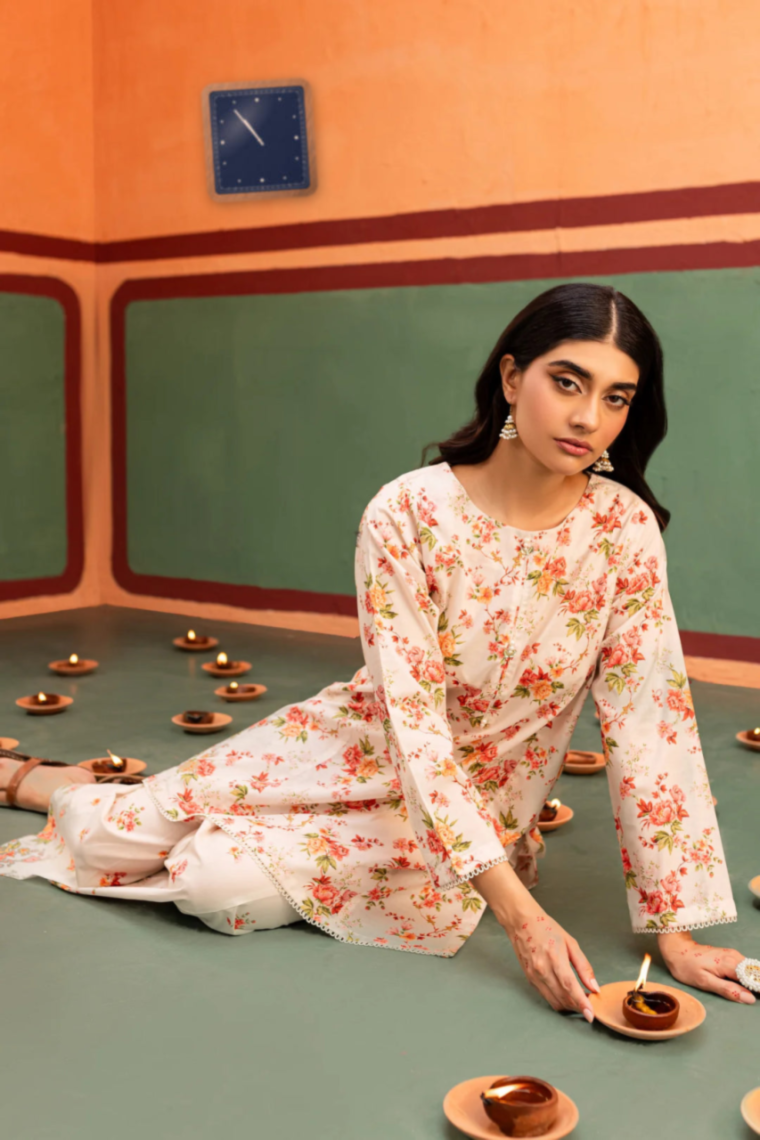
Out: {"hour": 10, "minute": 54}
